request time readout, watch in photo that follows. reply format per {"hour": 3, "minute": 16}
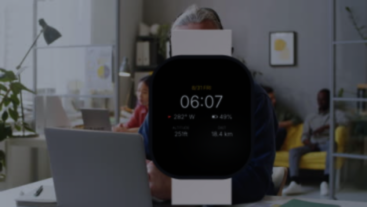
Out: {"hour": 6, "minute": 7}
